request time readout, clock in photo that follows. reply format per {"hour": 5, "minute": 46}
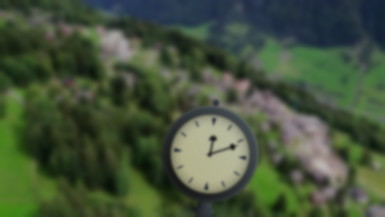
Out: {"hour": 12, "minute": 11}
